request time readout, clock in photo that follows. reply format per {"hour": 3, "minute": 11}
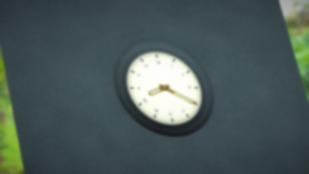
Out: {"hour": 8, "minute": 20}
